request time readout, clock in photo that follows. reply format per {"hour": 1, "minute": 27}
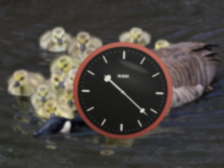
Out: {"hour": 10, "minute": 22}
